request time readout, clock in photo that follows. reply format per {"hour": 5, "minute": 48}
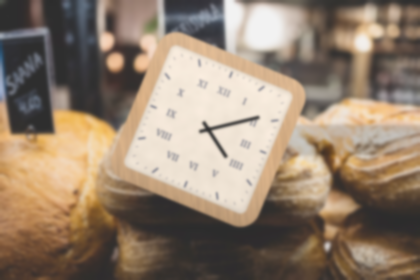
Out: {"hour": 4, "minute": 9}
